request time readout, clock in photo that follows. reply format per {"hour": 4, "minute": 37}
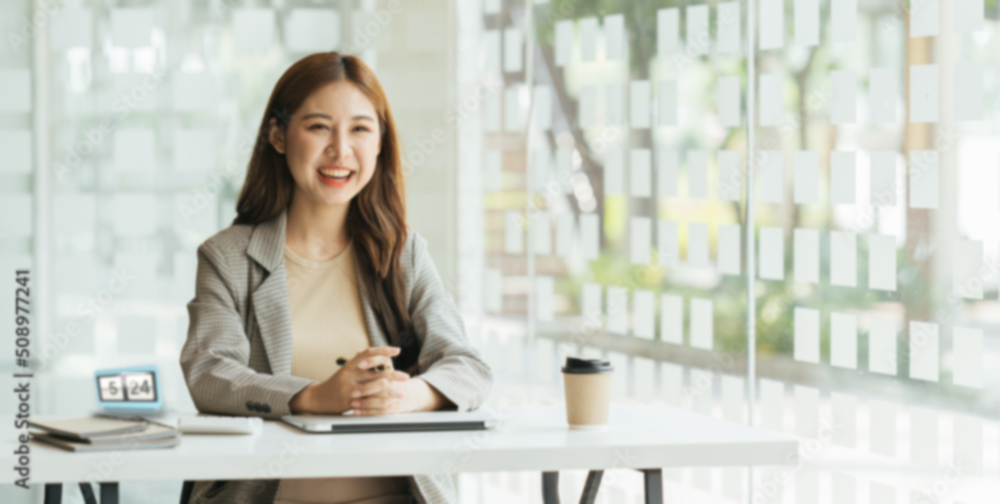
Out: {"hour": 5, "minute": 24}
